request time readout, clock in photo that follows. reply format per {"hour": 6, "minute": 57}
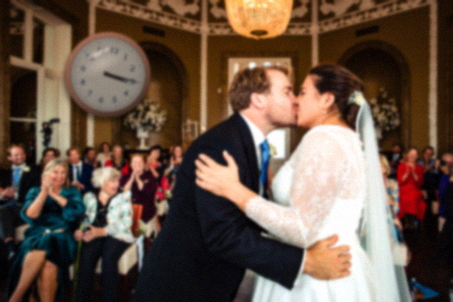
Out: {"hour": 3, "minute": 15}
